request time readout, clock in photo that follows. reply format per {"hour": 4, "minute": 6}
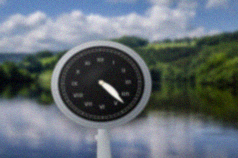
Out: {"hour": 4, "minute": 23}
